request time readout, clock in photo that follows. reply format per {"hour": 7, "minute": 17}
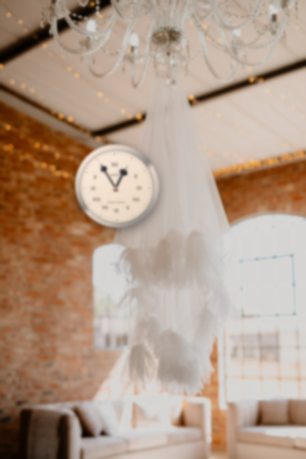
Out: {"hour": 12, "minute": 55}
